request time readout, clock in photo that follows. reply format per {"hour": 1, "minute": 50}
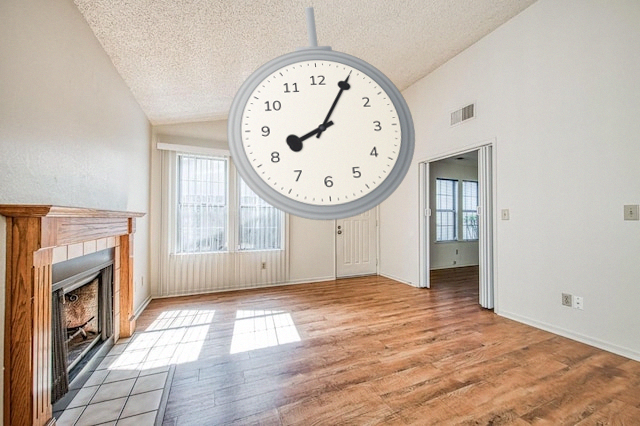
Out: {"hour": 8, "minute": 5}
